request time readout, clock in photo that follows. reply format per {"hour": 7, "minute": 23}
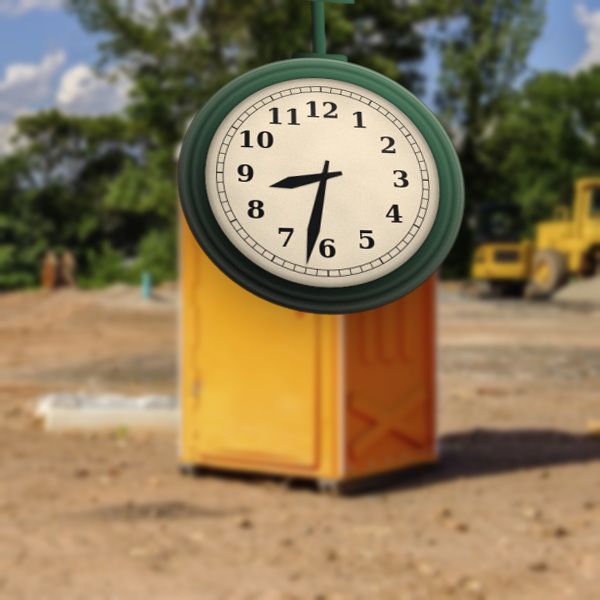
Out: {"hour": 8, "minute": 32}
